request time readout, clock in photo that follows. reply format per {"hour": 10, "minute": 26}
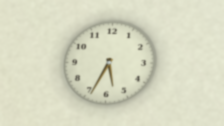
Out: {"hour": 5, "minute": 34}
